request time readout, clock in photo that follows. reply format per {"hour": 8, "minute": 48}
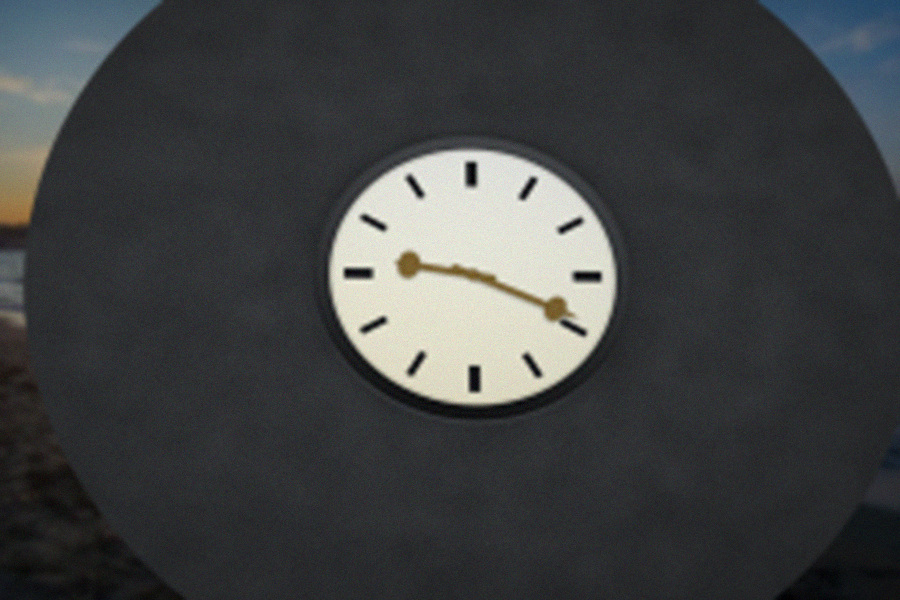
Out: {"hour": 9, "minute": 19}
